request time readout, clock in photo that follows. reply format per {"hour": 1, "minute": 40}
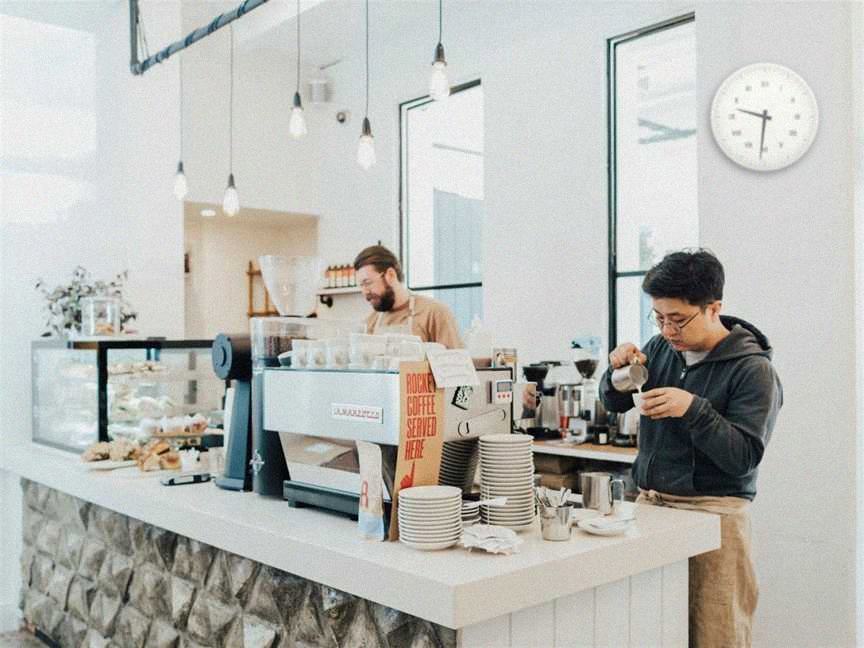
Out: {"hour": 9, "minute": 31}
